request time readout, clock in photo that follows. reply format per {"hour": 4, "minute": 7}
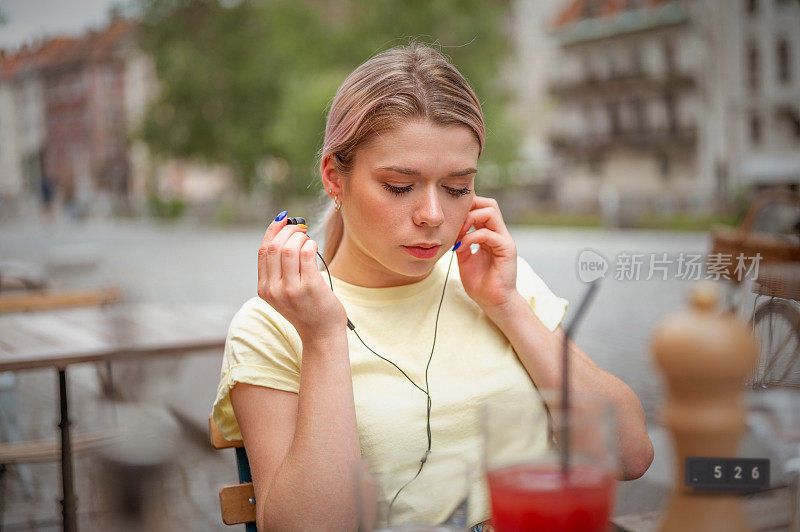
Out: {"hour": 5, "minute": 26}
